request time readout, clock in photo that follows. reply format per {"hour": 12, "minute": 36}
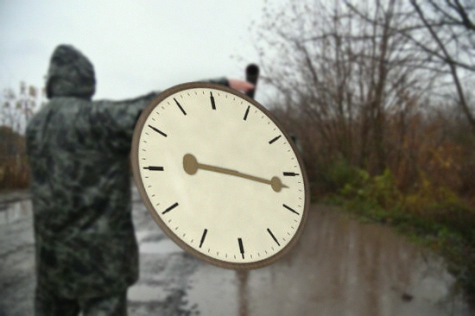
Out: {"hour": 9, "minute": 17}
